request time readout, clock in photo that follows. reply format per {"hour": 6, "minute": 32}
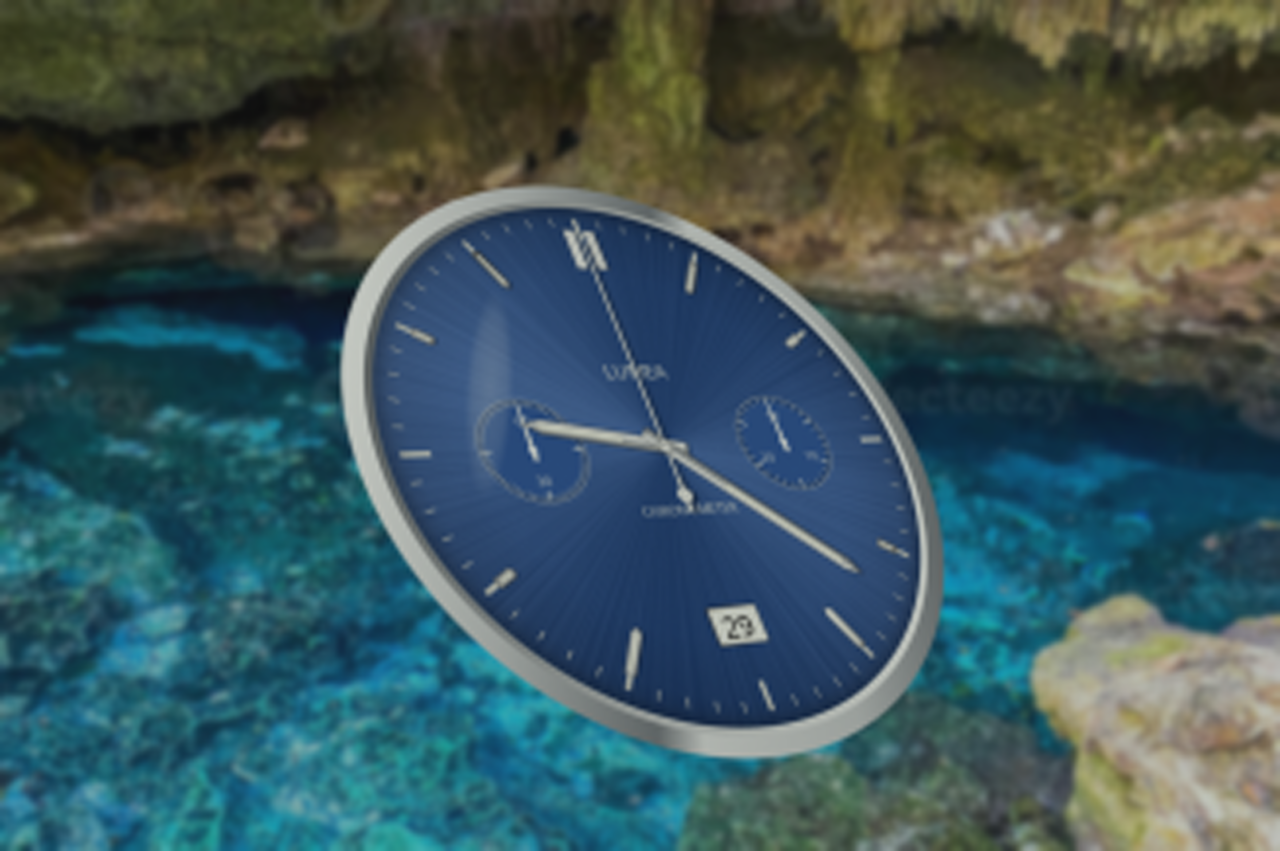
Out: {"hour": 9, "minute": 22}
